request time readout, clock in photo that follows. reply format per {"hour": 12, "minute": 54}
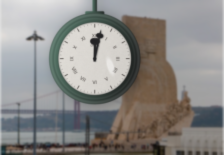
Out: {"hour": 12, "minute": 2}
